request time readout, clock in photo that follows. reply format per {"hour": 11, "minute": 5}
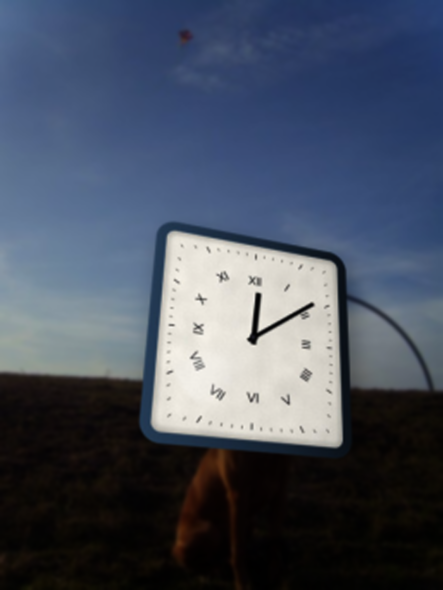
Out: {"hour": 12, "minute": 9}
